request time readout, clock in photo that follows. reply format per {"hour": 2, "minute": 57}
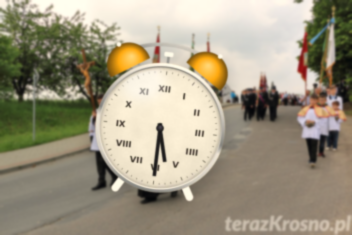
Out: {"hour": 5, "minute": 30}
